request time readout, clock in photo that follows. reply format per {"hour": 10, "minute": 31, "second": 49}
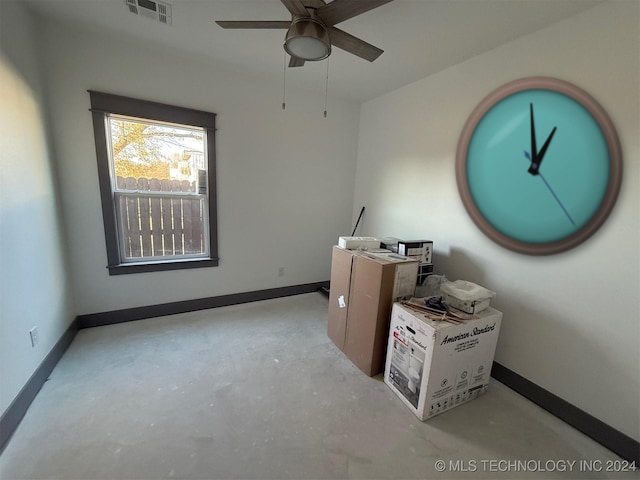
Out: {"hour": 12, "minute": 59, "second": 24}
